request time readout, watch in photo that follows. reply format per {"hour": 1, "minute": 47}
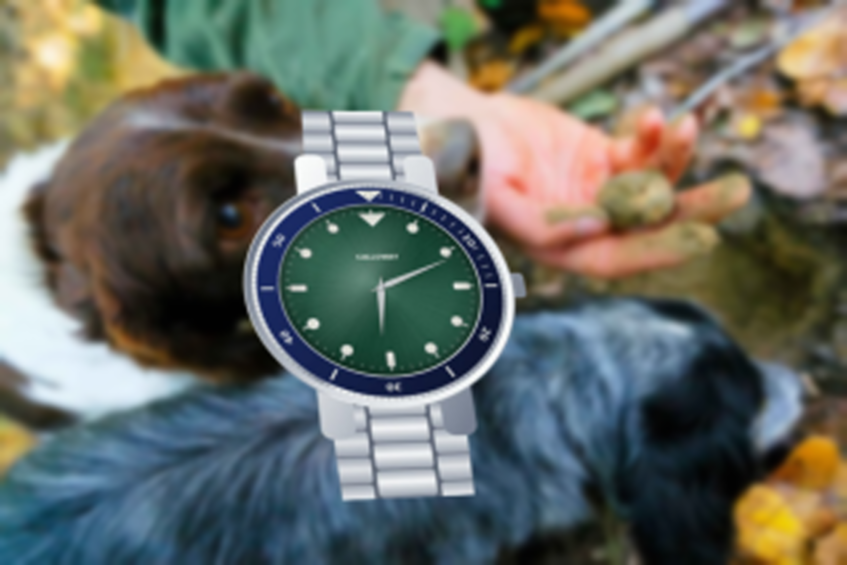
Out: {"hour": 6, "minute": 11}
